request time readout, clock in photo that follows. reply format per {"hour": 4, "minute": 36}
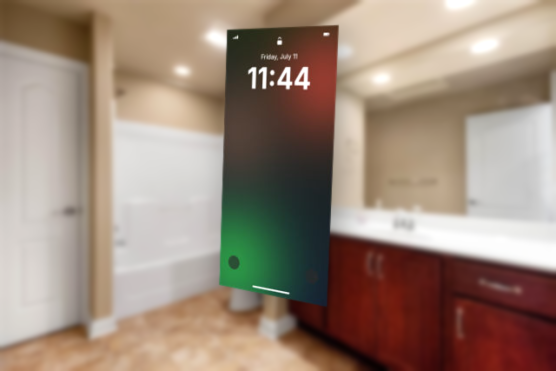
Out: {"hour": 11, "minute": 44}
